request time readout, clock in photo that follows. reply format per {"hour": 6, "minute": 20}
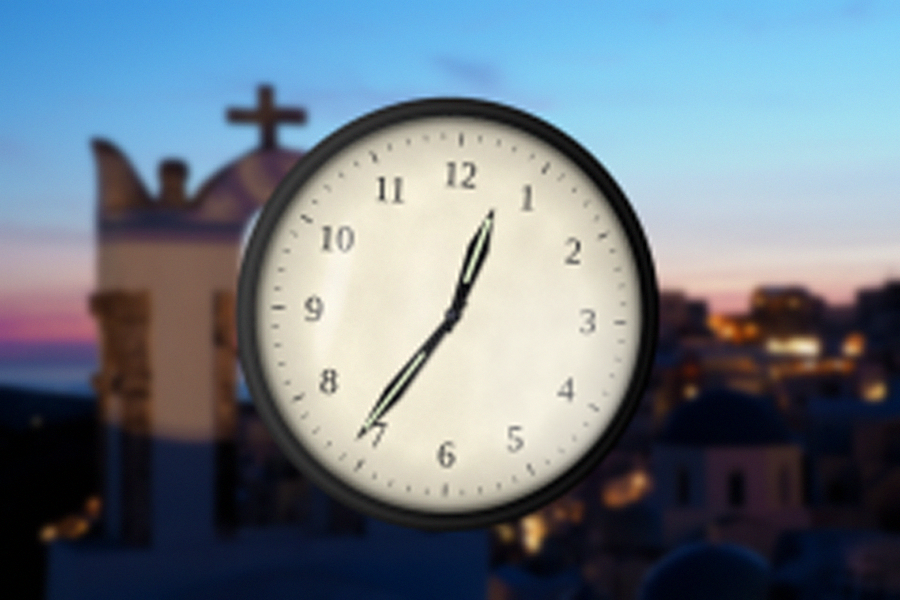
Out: {"hour": 12, "minute": 36}
